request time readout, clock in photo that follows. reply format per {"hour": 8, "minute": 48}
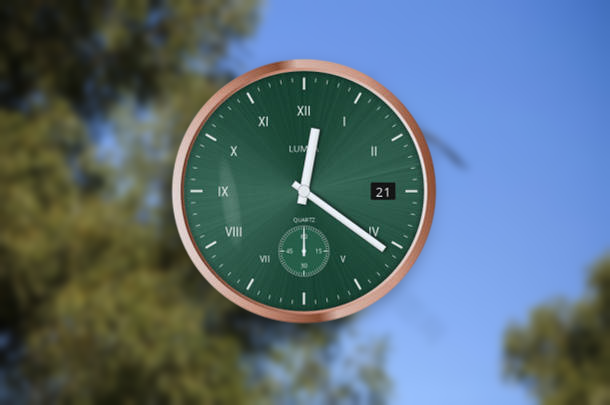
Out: {"hour": 12, "minute": 21}
